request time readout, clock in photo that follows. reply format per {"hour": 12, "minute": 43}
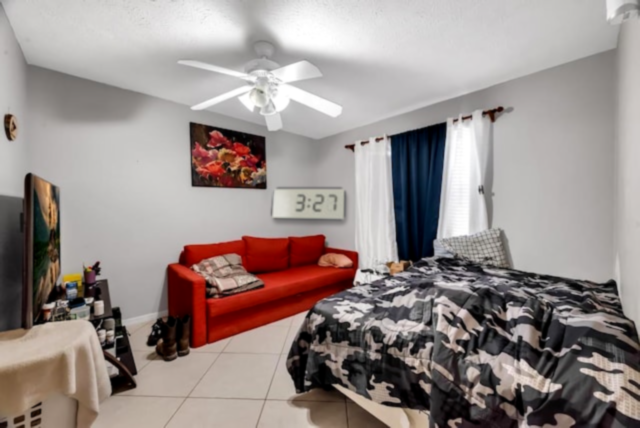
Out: {"hour": 3, "minute": 27}
